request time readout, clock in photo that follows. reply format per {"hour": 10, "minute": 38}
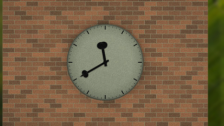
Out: {"hour": 11, "minute": 40}
